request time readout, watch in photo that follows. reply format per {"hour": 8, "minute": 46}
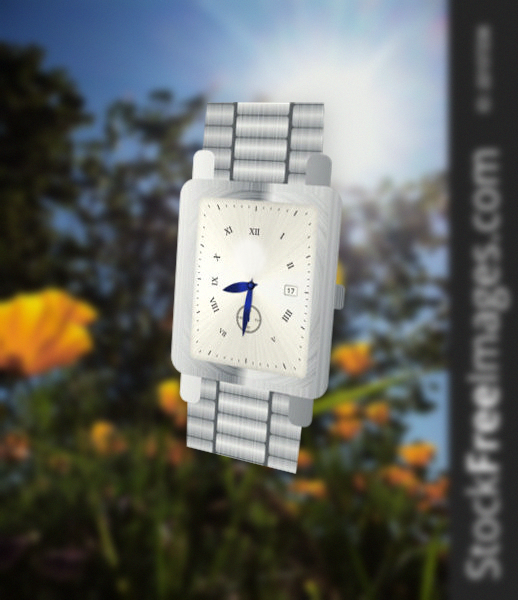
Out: {"hour": 8, "minute": 31}
